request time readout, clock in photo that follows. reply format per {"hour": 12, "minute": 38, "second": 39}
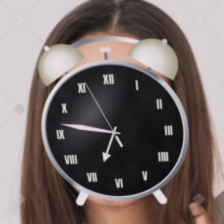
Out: {"hour": 6, "minute": 46, "second": 56}
